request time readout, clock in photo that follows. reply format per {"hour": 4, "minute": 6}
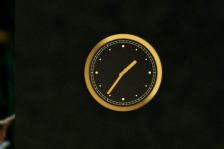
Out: {"hour": 1, "minute": 36}
